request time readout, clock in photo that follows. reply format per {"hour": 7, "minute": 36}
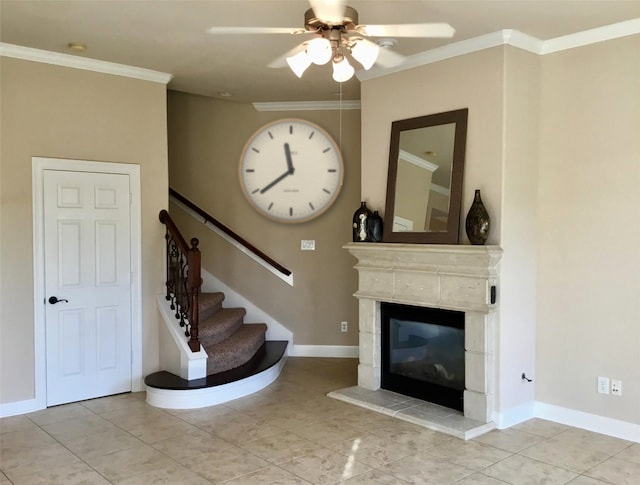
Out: {"hour": 11, "minute": 39}
